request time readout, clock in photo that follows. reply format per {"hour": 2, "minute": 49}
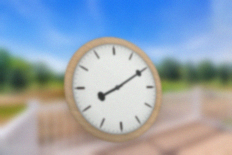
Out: {"hour": 8, "minute": 10}
